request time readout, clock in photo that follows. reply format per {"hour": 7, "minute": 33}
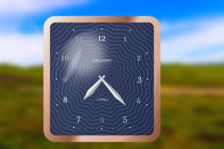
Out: {"hour": 7, "minute": 23}
